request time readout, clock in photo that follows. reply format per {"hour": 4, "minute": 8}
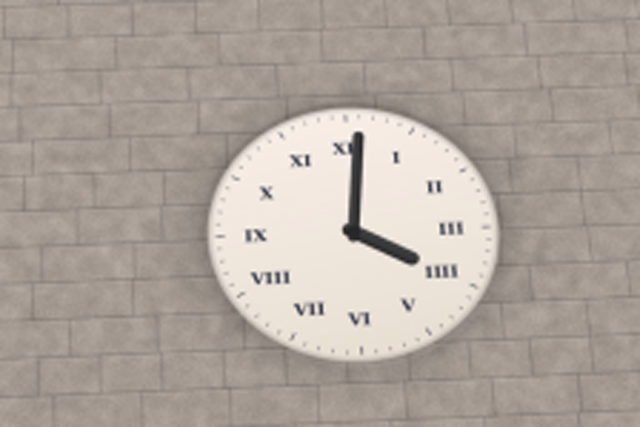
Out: {"hour": 4, "minute": 1}
